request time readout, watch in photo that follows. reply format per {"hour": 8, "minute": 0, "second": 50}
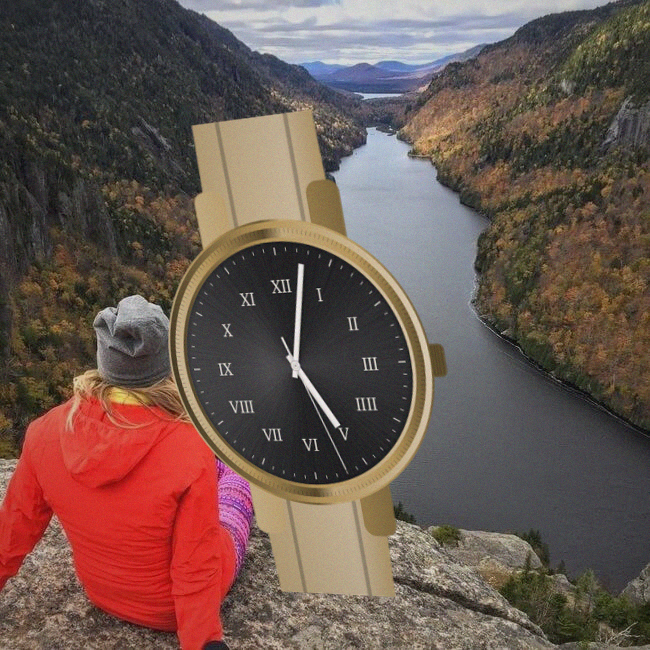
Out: {"hour": 5, "minute": 2, "second": 27}
